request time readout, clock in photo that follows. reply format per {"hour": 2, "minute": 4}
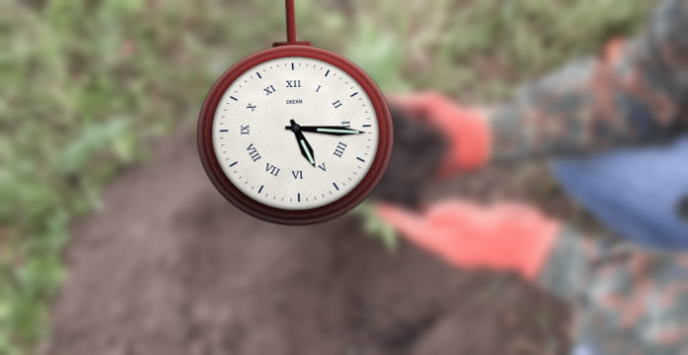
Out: {"hour": 5, "minute": 16}
